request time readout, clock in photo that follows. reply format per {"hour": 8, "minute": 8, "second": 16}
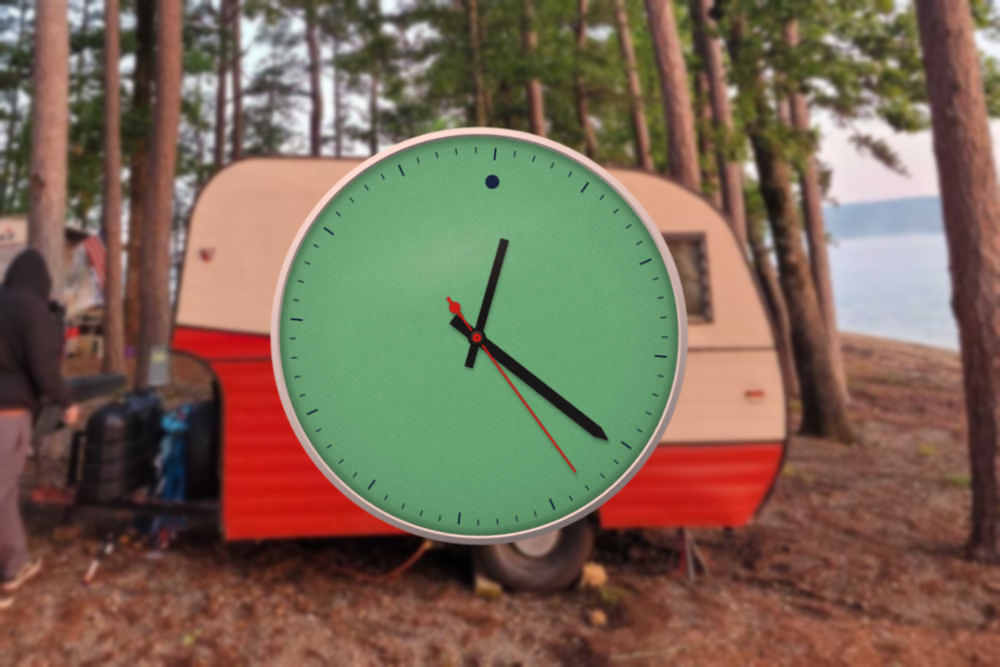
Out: {"hour": 12, "minute": 20, "second": 23}
